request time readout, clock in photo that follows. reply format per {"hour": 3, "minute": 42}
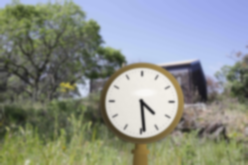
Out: {"hour": 4, "minute": 29}
